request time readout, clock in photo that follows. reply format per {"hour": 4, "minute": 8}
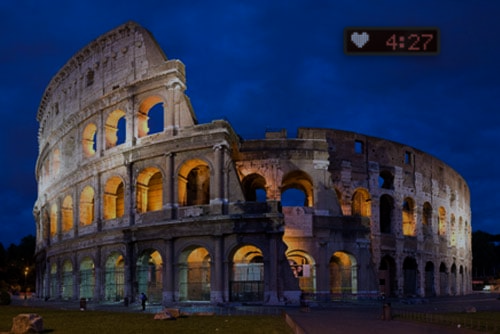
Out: {"hour": 4, "minute": 27}
